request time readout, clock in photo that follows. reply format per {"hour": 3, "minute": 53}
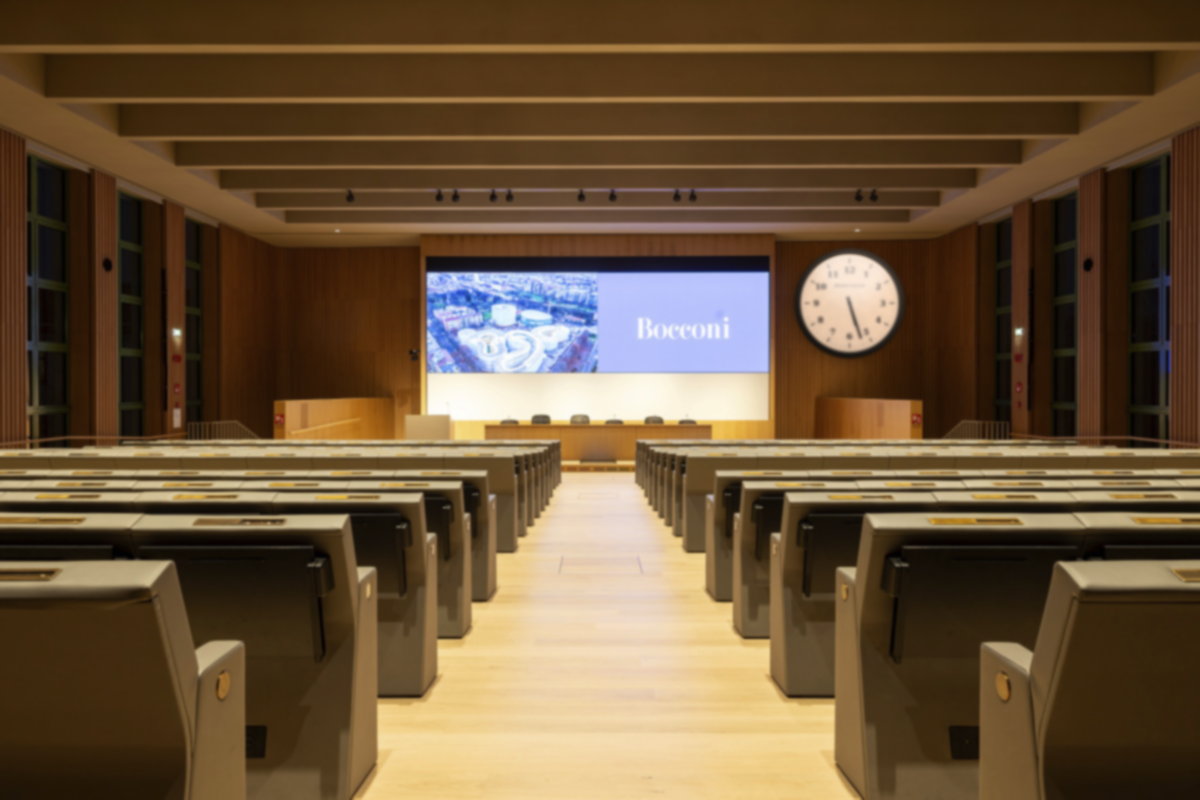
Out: {"hour": 5, "minute": 27}
